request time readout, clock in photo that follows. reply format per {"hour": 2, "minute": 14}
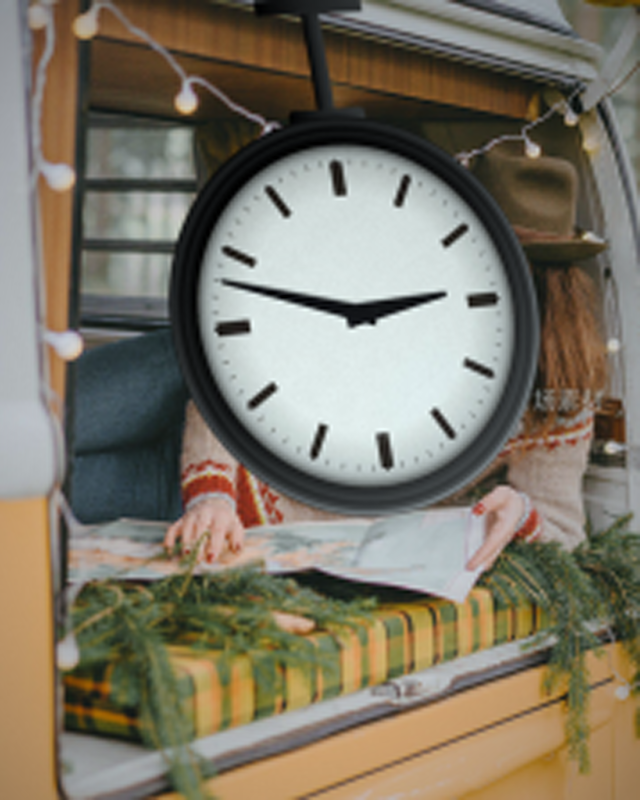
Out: {"hour": 2, "minute": 48}
